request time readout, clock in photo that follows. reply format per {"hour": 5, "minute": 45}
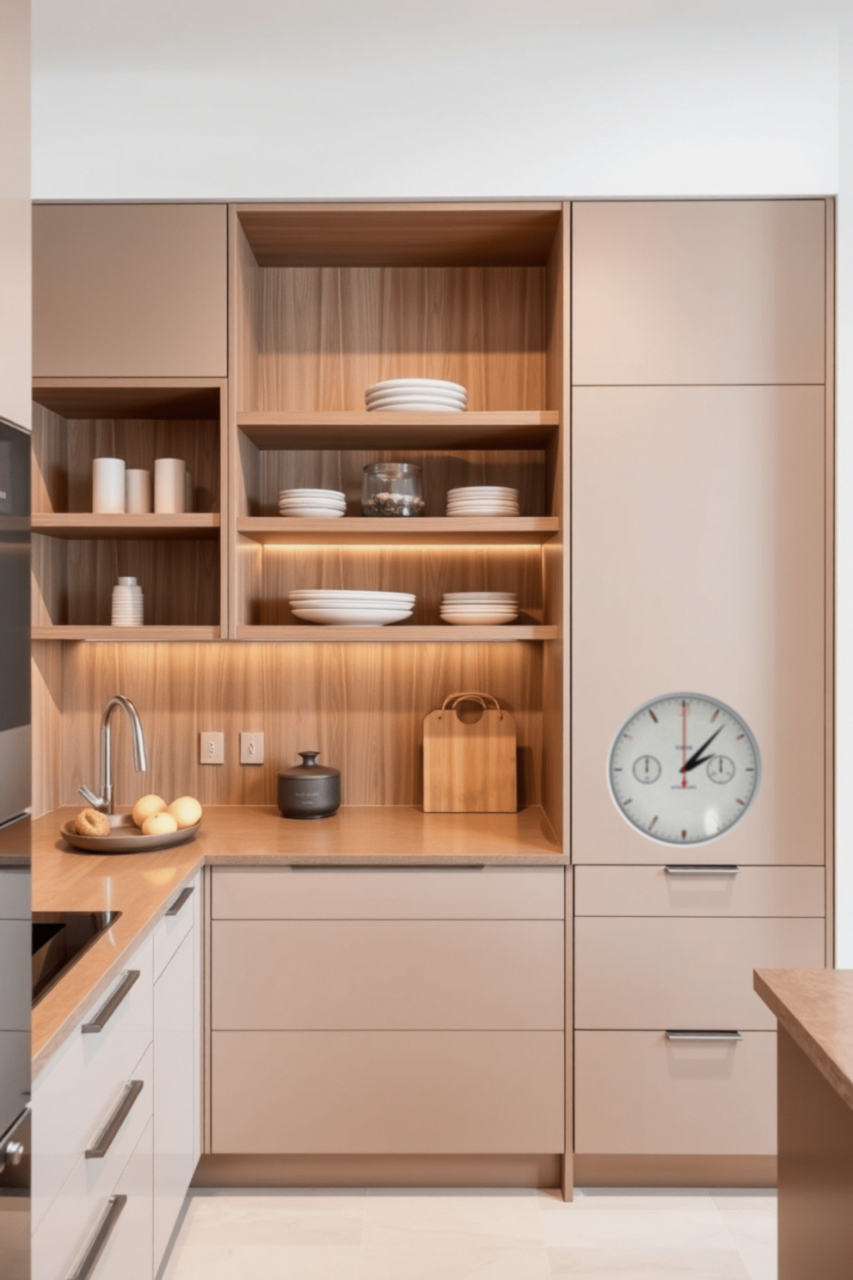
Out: {"hour": 2, "minute": 7}
